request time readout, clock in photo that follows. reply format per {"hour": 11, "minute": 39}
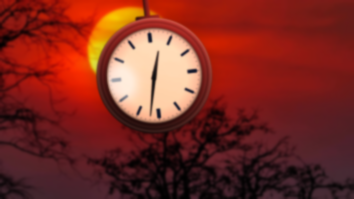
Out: {"hour": 12, "minute": 32}
